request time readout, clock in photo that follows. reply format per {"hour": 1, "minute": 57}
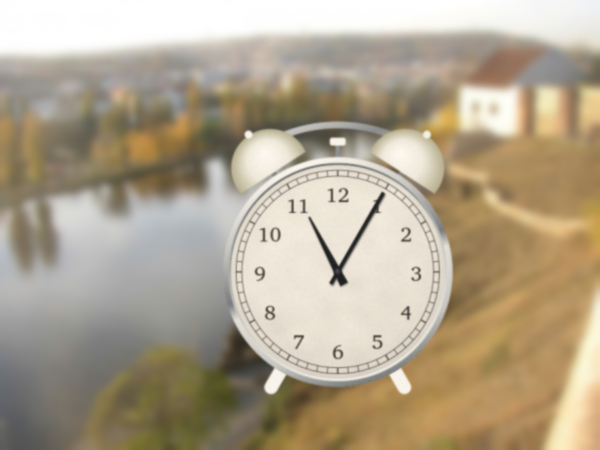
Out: {"hour": 11, "minute": 5}
